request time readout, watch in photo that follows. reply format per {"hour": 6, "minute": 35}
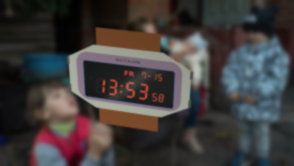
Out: {"hour": 13, "minute": 53}
